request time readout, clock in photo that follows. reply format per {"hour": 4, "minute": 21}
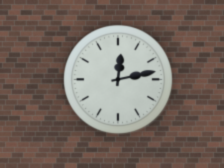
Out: {"hour": 12, "minute": 13}
